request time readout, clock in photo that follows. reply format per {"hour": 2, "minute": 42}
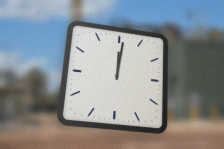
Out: {"hour": 12, "minute": 1}
